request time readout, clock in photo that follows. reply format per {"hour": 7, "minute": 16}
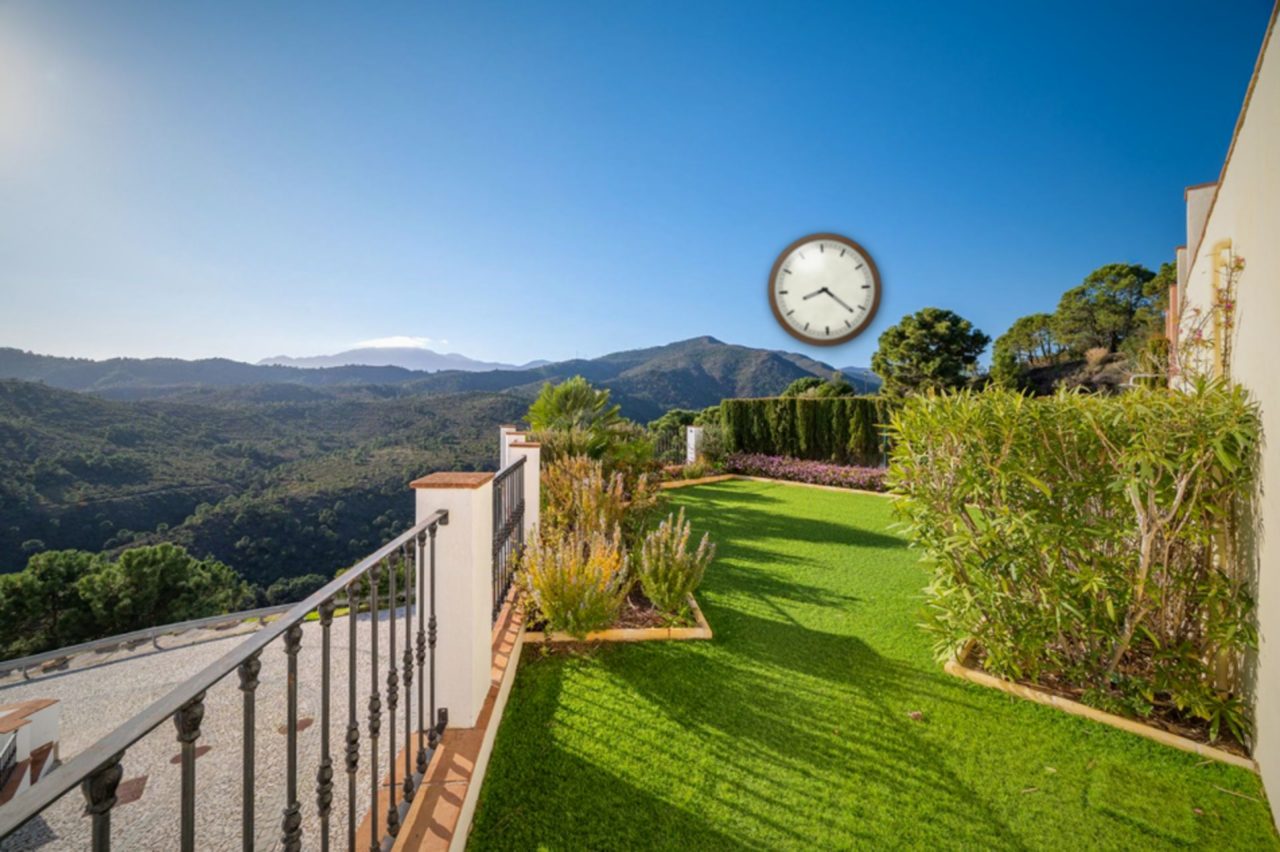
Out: {"hour": 8, "minute": 22}
